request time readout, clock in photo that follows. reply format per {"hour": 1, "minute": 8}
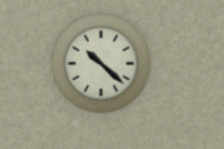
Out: {"hour": 10, "minute": 22}
